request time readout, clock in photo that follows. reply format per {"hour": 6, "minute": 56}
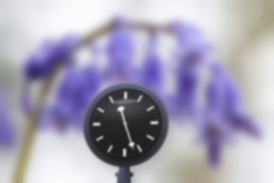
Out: {"hour": 11, "minute": 27}
